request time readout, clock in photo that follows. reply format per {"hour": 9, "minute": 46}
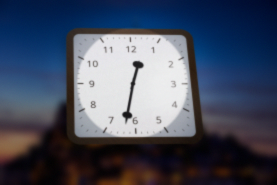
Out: {"hour": 12, "minute": 32}
